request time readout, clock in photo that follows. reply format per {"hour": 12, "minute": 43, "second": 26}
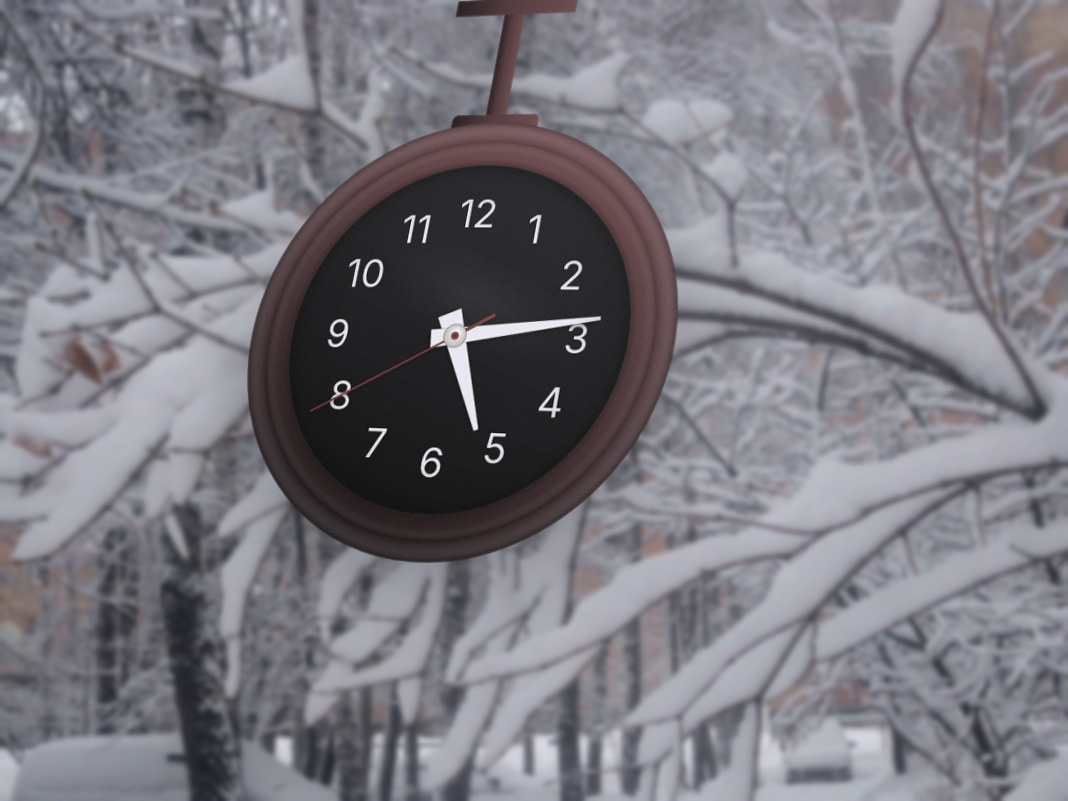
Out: {"hour": 5, "minute": 13, "second": 40}
